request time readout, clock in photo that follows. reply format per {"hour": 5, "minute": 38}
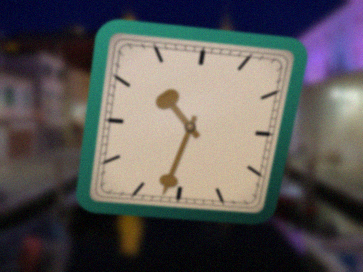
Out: {"hour": 10, "minute": 32}
